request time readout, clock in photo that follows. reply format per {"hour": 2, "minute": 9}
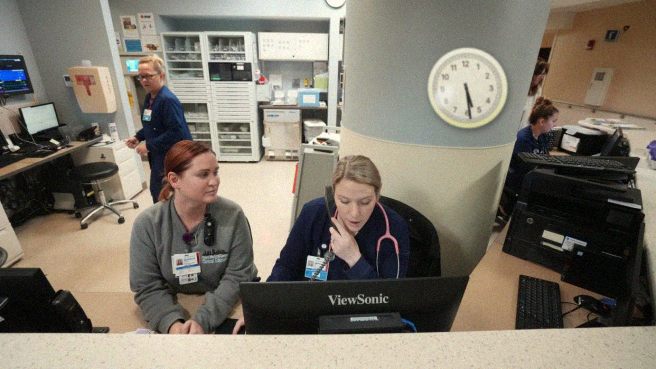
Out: {"hour": 5, "minute": 29}
